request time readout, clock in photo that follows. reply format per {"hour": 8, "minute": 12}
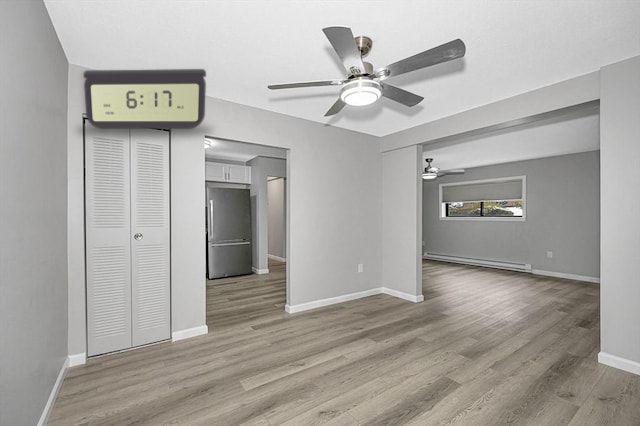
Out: {"hour": 6, "minute": 17}
